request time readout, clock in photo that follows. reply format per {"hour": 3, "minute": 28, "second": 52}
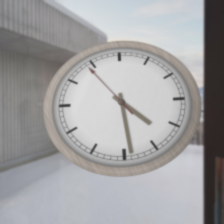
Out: {"hour": 4, "minute": 28, "second": 54}
